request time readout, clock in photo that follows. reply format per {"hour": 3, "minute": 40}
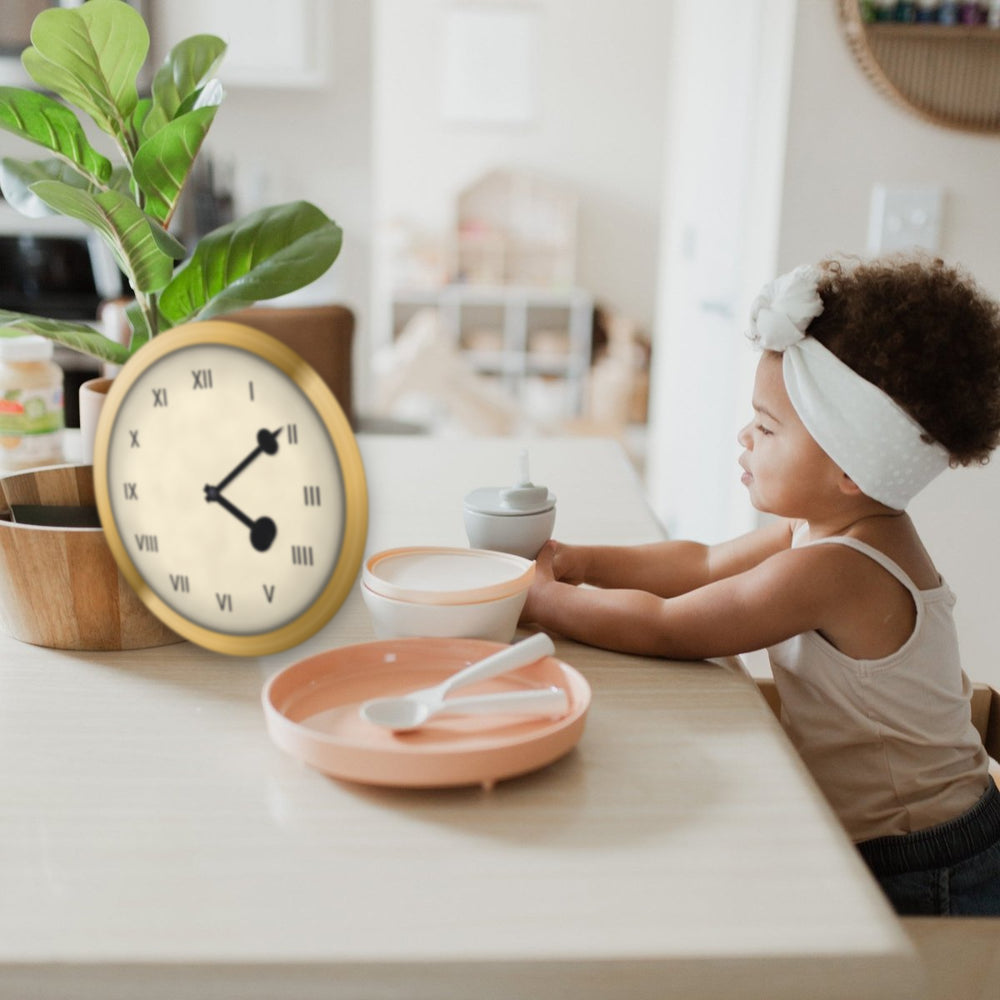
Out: {"hour": 4, "minute": 9}
